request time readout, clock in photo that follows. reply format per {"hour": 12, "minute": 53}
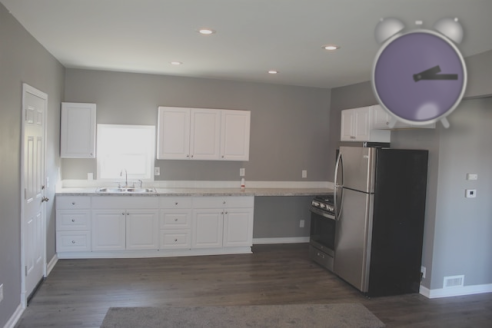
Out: {"hour": 2, "minute": 15}
